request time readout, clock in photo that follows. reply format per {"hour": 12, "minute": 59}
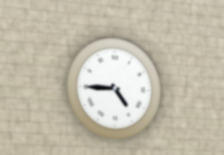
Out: {"hour": 4, "minute": 45}
